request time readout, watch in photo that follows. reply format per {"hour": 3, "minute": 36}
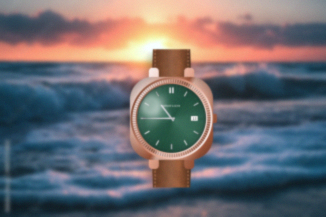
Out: {"hour": 10, "minute": 45}
